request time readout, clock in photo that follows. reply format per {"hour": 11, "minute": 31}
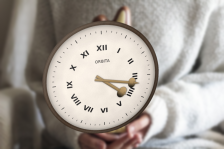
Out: {"hour": 4, "minute": 17}
